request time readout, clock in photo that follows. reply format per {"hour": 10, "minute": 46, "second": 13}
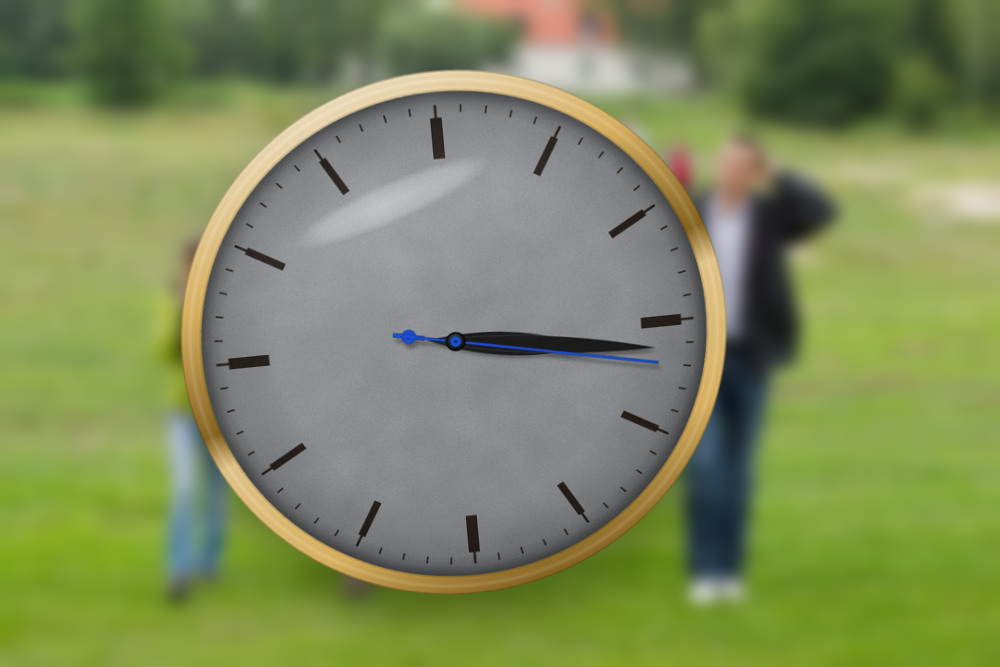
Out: {"hour": 3, "minute": 16, "second": 17}
